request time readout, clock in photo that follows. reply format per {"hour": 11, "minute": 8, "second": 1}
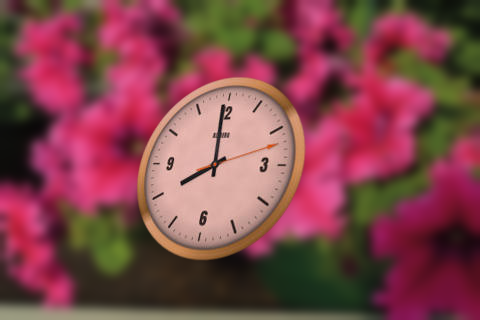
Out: {"hour": 7, "minute": 59, "second": 12}
